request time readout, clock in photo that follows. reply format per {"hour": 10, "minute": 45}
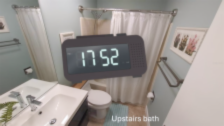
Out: {"hour": 17, "minute": 52}
